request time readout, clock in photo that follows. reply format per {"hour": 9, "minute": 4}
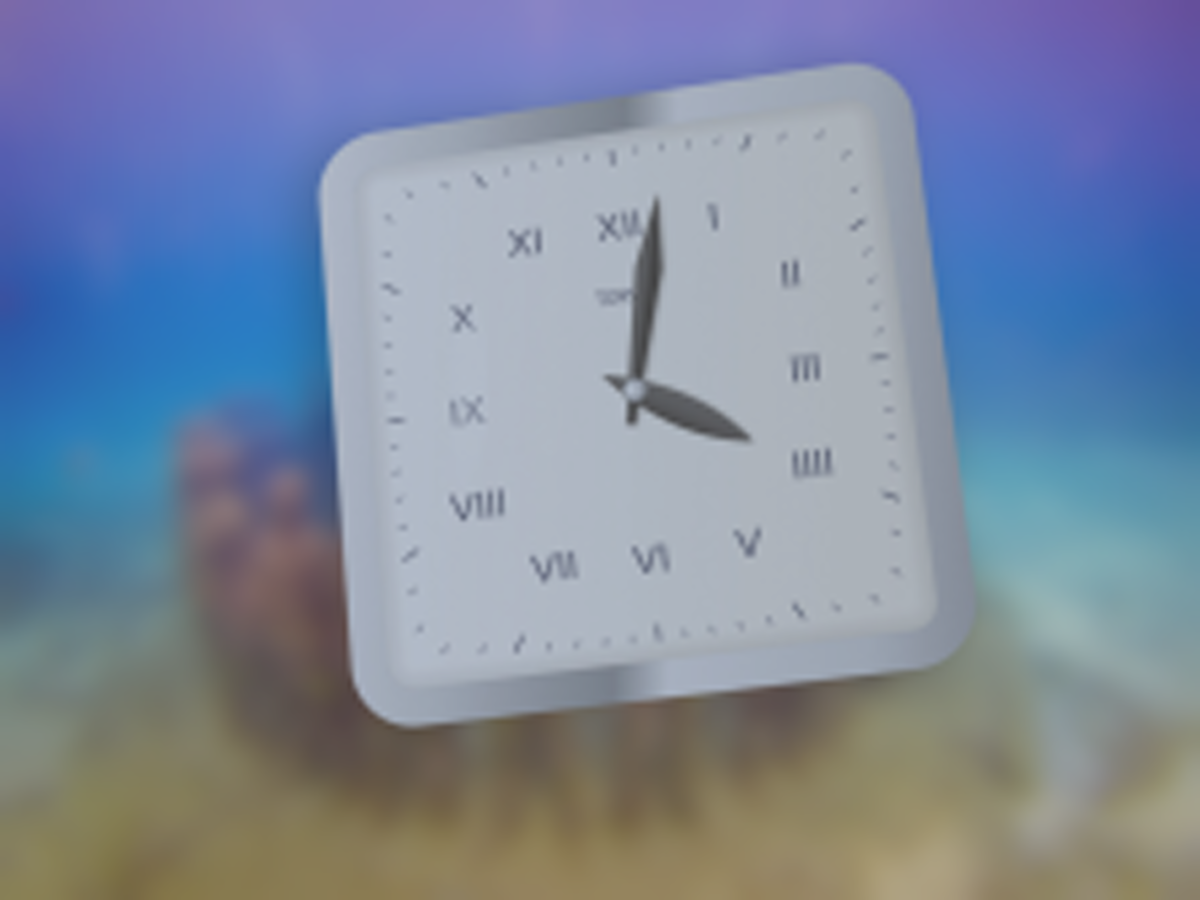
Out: {"hour": 4, "minute": 2}
